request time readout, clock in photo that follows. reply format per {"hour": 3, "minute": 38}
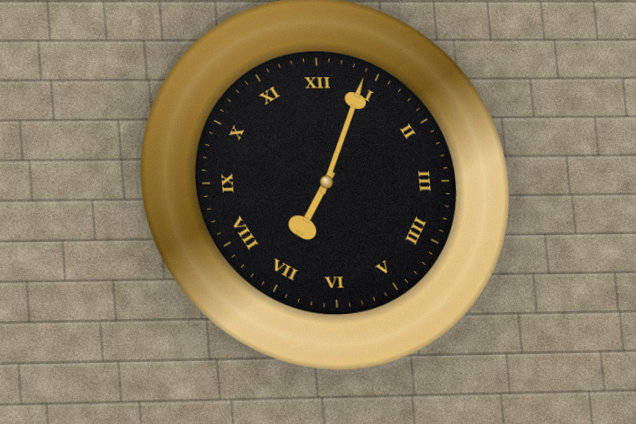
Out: {"hour": 7, "minute": 4}
